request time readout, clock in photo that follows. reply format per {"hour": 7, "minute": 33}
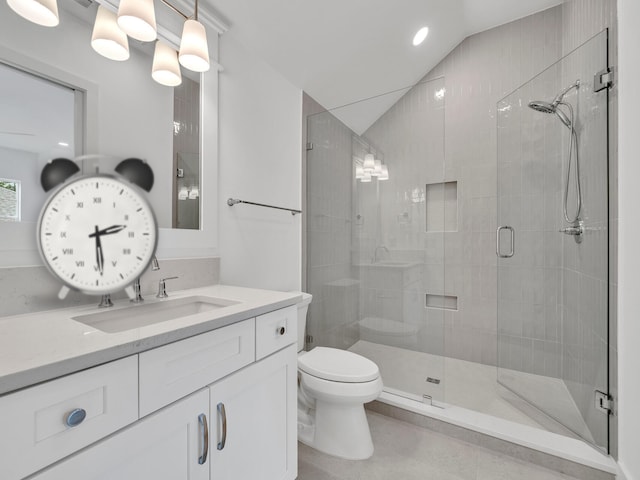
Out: {"hour": 2, "minute": 29}
